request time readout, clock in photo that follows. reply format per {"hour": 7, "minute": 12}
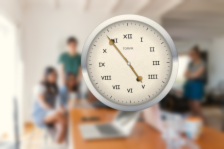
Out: {"hour": 4, "minute": 54}
